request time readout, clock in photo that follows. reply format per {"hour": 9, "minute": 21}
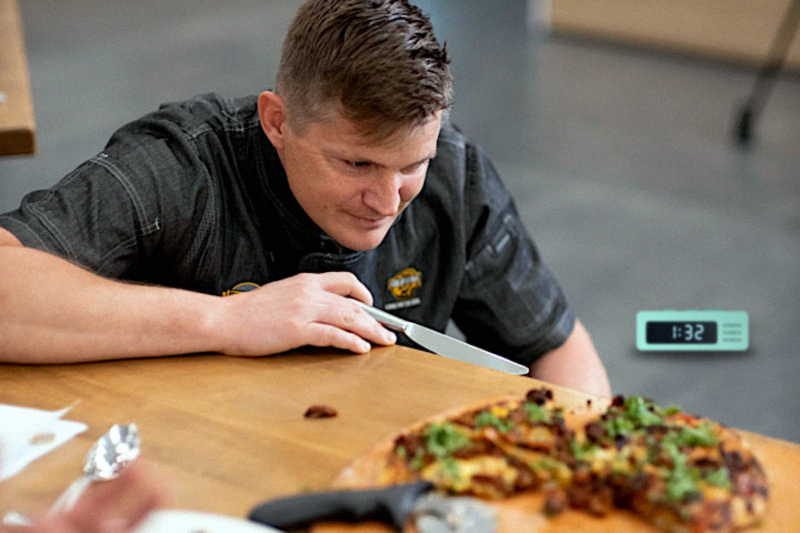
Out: {"hour": 1, "minute": 32}
